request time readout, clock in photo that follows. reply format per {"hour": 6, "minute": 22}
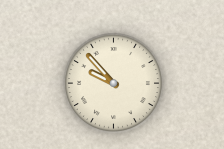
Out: {"hour": 9, "minute": 53}
